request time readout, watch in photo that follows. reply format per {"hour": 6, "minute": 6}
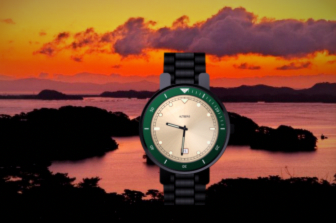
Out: {"hour": 9, "minute": 31}
